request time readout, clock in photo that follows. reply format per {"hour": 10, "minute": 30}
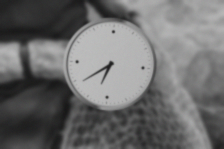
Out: {"hour": 6, "minute": 39}
